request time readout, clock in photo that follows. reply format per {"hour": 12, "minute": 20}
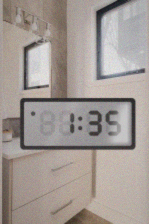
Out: {"hour": 1, "minute": 35}
